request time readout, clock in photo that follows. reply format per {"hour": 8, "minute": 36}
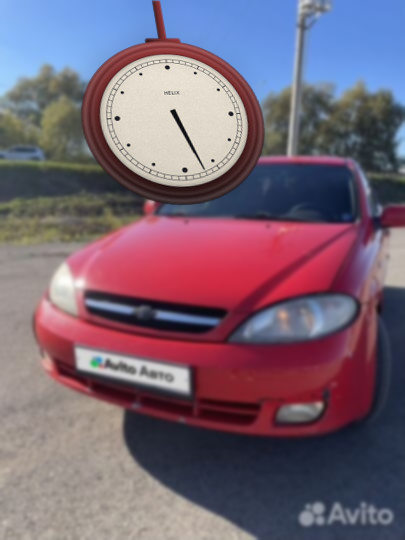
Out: {"hour": 5, "minute": 27}
